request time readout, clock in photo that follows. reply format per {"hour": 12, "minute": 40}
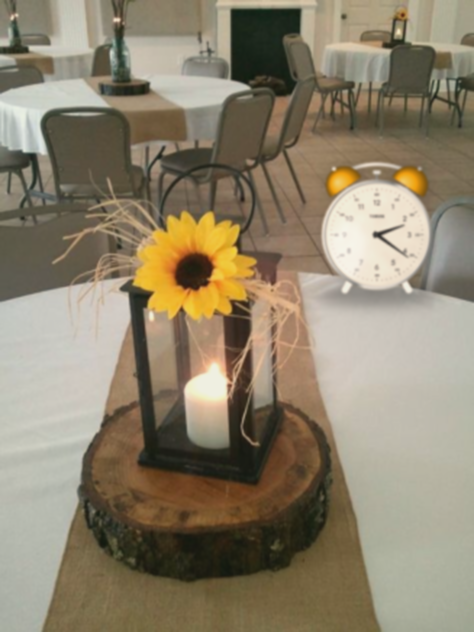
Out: {"hour": 2, "minute": 21}
